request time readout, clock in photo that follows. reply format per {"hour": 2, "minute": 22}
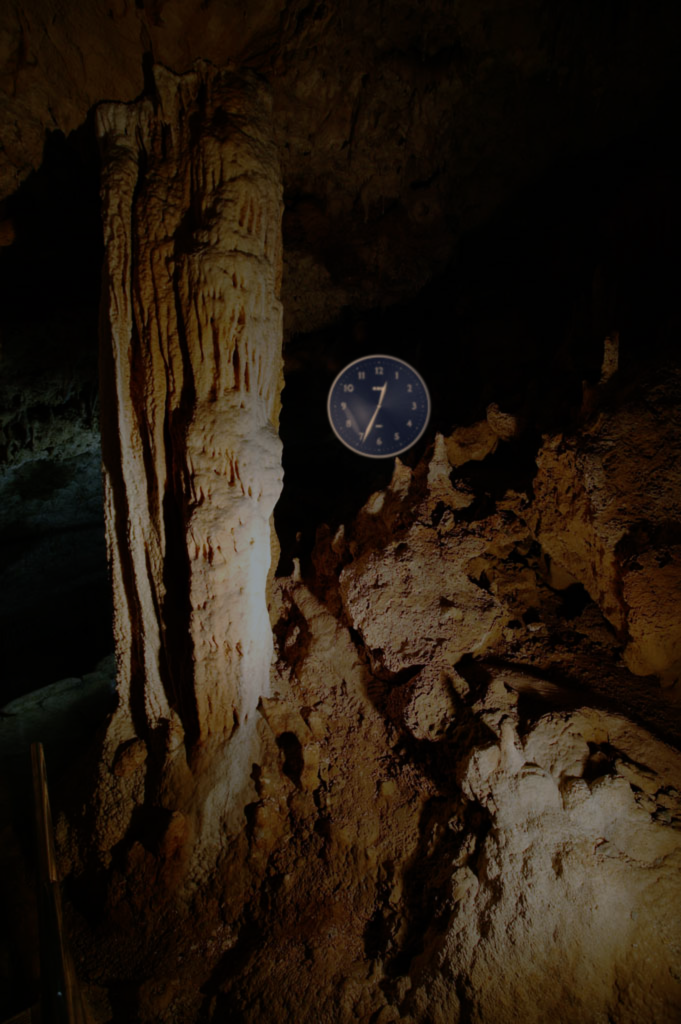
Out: {"hour": 12, "minute": 34}
